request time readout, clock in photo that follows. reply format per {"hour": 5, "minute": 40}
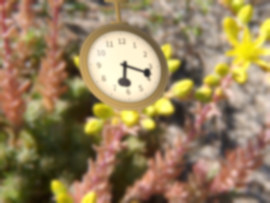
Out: {"hour": 6, "minute": 18}
